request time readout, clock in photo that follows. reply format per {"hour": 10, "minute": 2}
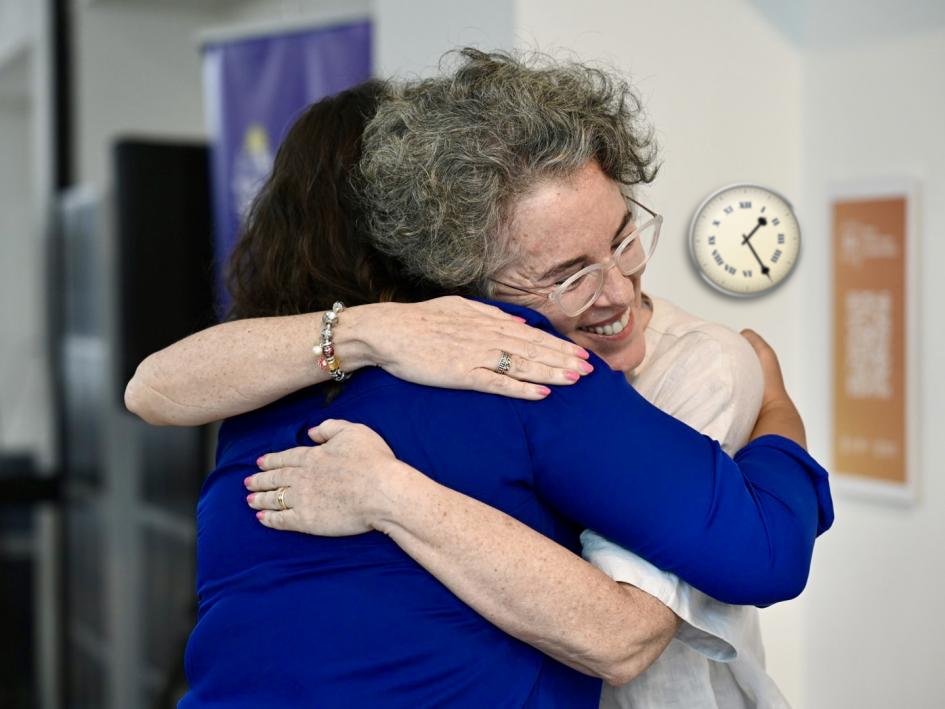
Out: {"hour": 1, "minute": 25}
